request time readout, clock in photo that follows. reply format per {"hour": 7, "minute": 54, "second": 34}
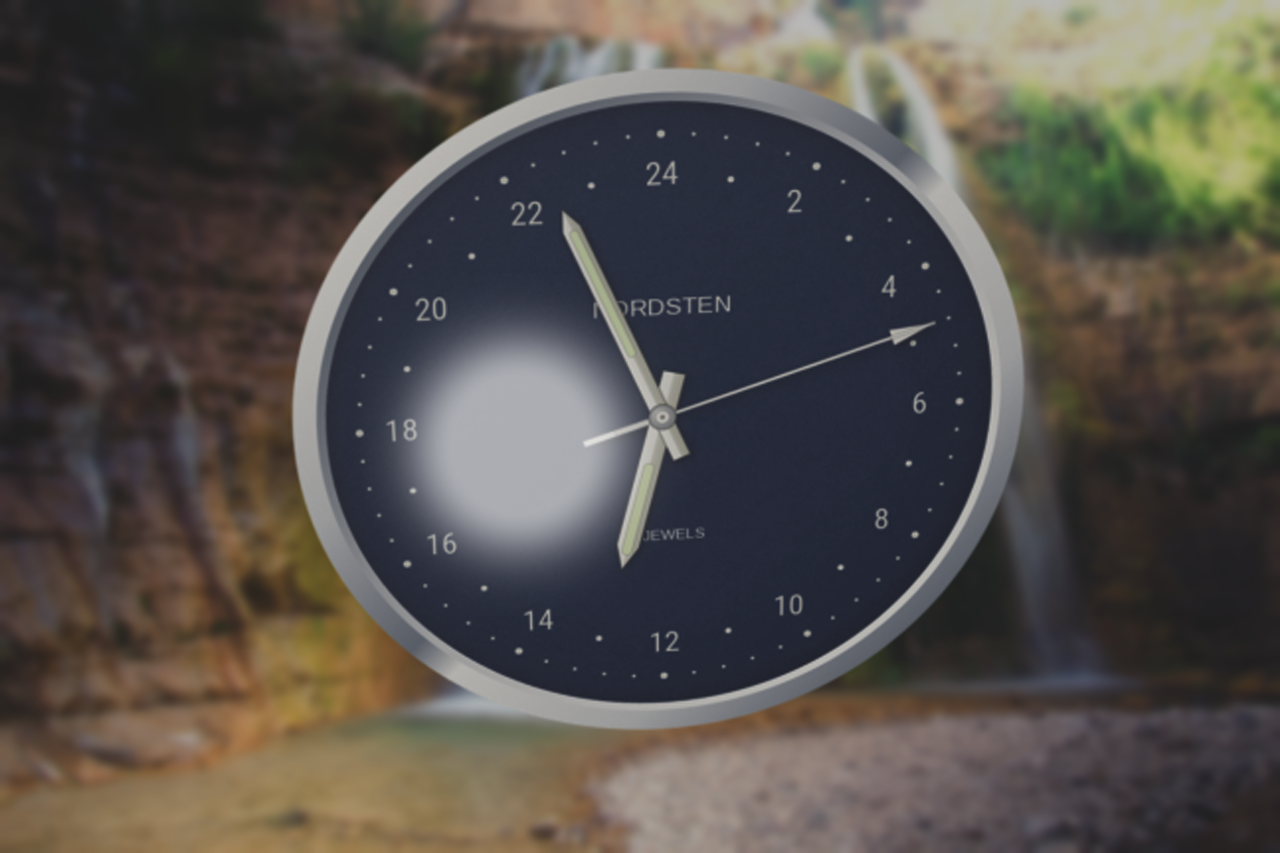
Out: {"hour": 12, "minute": 56, "second": 12}
